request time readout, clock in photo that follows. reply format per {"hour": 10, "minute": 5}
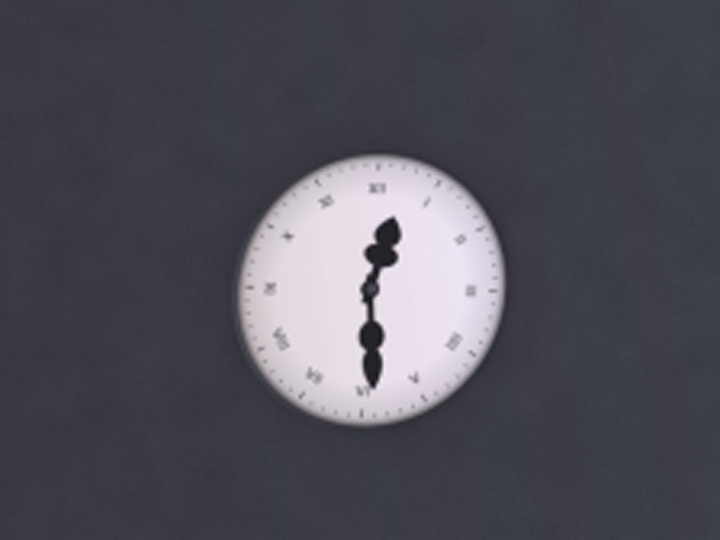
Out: {"hour": 12, "minute": 29}
